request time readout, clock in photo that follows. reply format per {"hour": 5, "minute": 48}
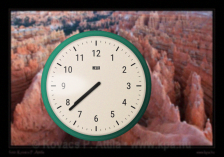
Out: {"hour": 7, "minute": 38}
